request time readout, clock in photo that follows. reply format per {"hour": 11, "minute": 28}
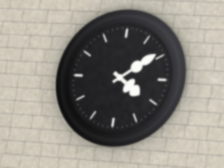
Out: {"hour": 4, "minute": 9}
